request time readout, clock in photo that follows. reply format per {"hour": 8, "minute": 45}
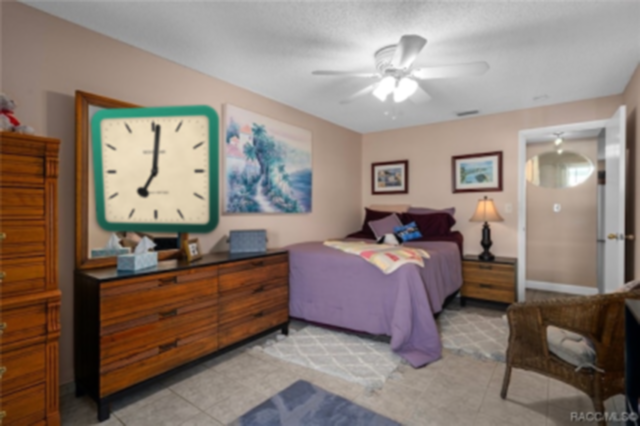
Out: {"hour": 7, "minute": 1}
